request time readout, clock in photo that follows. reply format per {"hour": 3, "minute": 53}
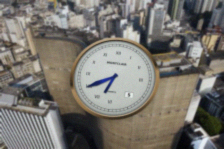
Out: {"hour": 6, "minute": 40}
